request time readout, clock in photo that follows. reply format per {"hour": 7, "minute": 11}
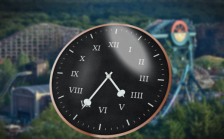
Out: {"hour": 4, "minute": 35}
